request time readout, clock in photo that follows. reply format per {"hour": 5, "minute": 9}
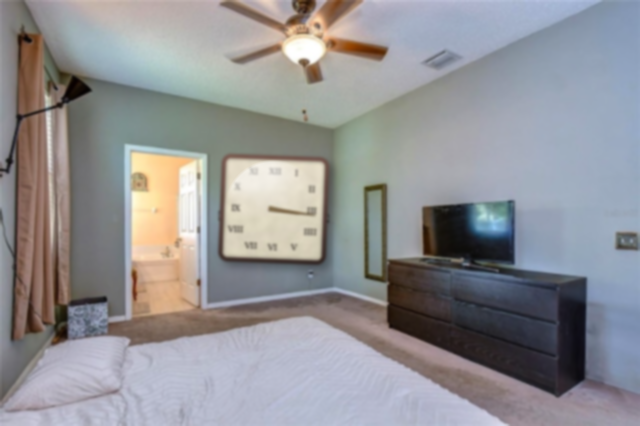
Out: {"hour": 3, "minute": 16}
